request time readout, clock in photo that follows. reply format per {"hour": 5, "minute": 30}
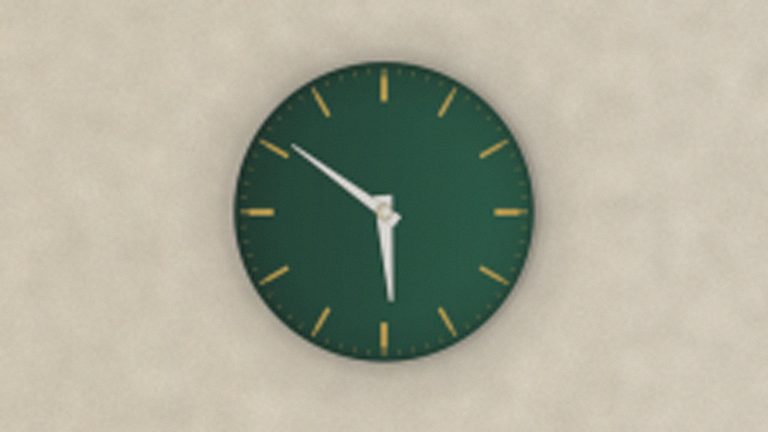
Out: {"hour": 5, "minute": 51}
